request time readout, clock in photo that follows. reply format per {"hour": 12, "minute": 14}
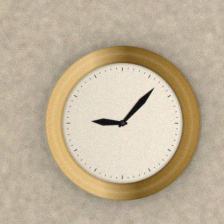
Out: {"hour": 9, "minute": 7}
